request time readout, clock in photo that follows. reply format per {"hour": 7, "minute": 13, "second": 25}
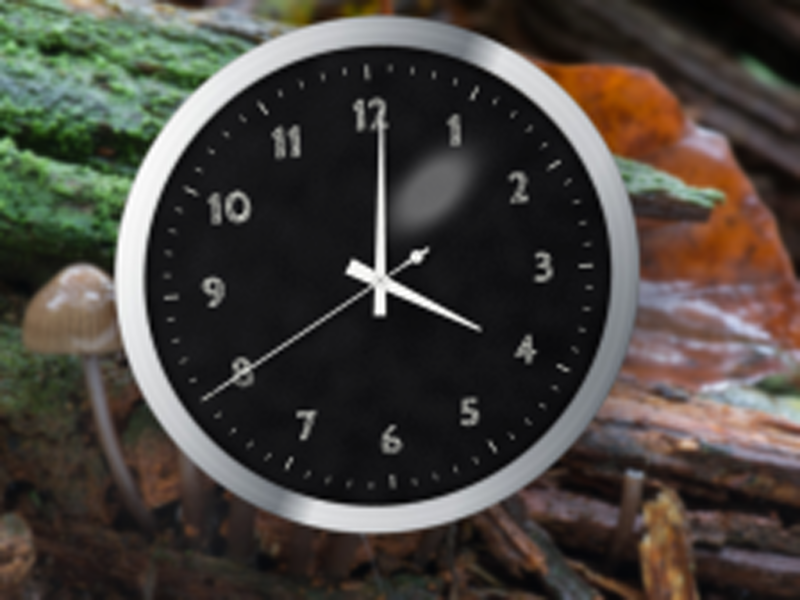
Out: {"hour": 4, "minute": 0, "second": 40}
